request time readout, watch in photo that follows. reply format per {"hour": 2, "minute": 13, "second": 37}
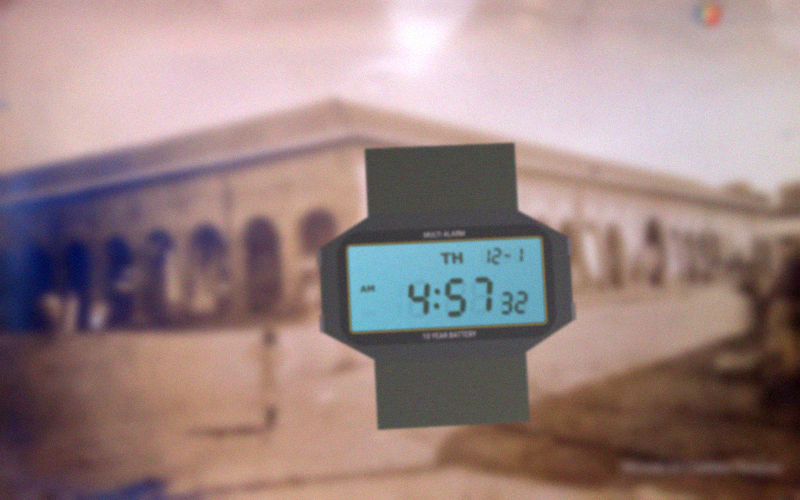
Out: {"hour": 4, "minute": 57, "second": 32}
